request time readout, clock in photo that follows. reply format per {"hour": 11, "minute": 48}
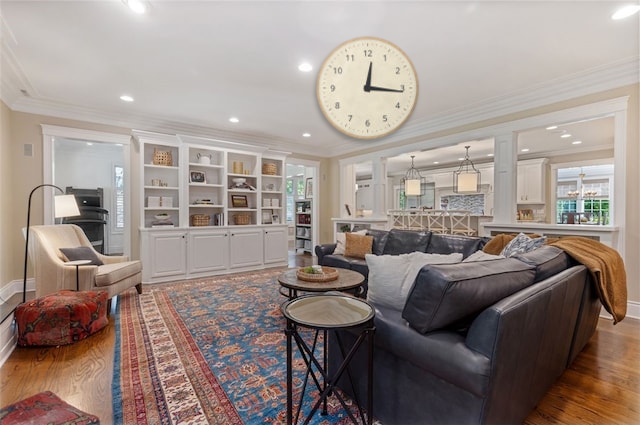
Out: {"hour": 12, "minute": 16}
